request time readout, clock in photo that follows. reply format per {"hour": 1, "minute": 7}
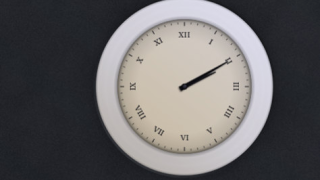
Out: {"hour": 2, "minute": 10}
